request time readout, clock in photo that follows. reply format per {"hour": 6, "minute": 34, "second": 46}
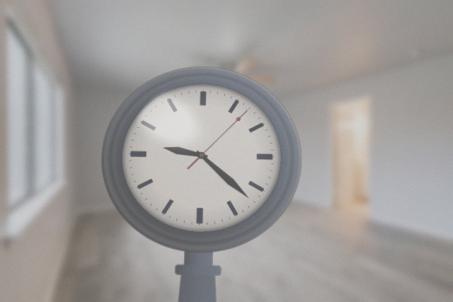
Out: {"hour": 9, "minute": 22, "second": 7}
